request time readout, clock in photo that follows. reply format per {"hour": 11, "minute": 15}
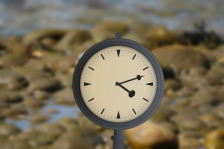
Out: {"hour": 4, "minute": 12}
